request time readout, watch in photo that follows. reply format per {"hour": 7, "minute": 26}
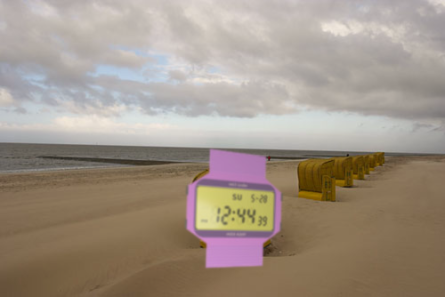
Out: {"hour": 12, "minute": 44}
